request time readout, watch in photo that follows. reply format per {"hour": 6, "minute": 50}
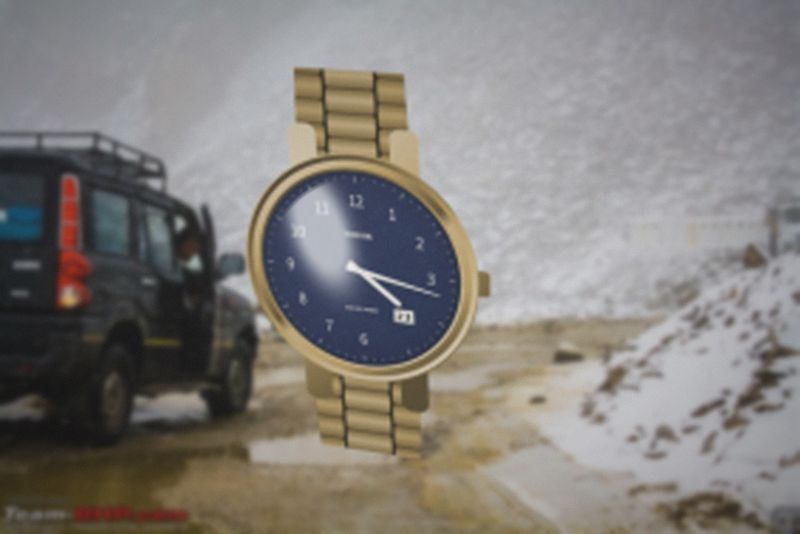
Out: {"hour": 4, "minute": 17}
